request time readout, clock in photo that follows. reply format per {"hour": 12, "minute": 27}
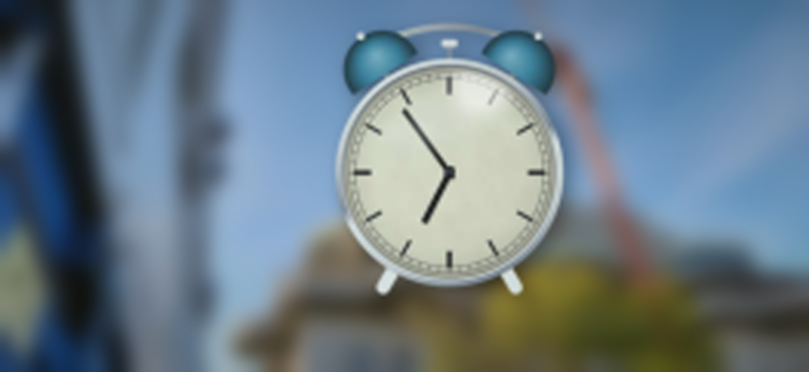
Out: {"hour": 6, "minute": 54}
